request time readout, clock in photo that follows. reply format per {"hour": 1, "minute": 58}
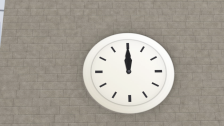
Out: {"hour": 12, "minute": 0}
